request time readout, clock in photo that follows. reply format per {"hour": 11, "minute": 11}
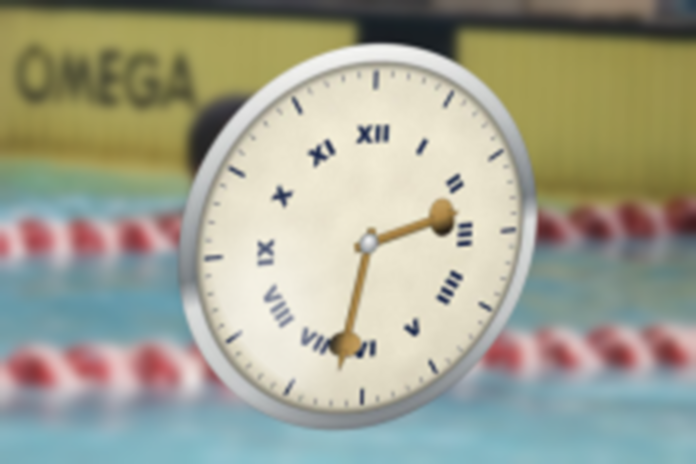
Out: {"hour": 2, "minute": 32}
